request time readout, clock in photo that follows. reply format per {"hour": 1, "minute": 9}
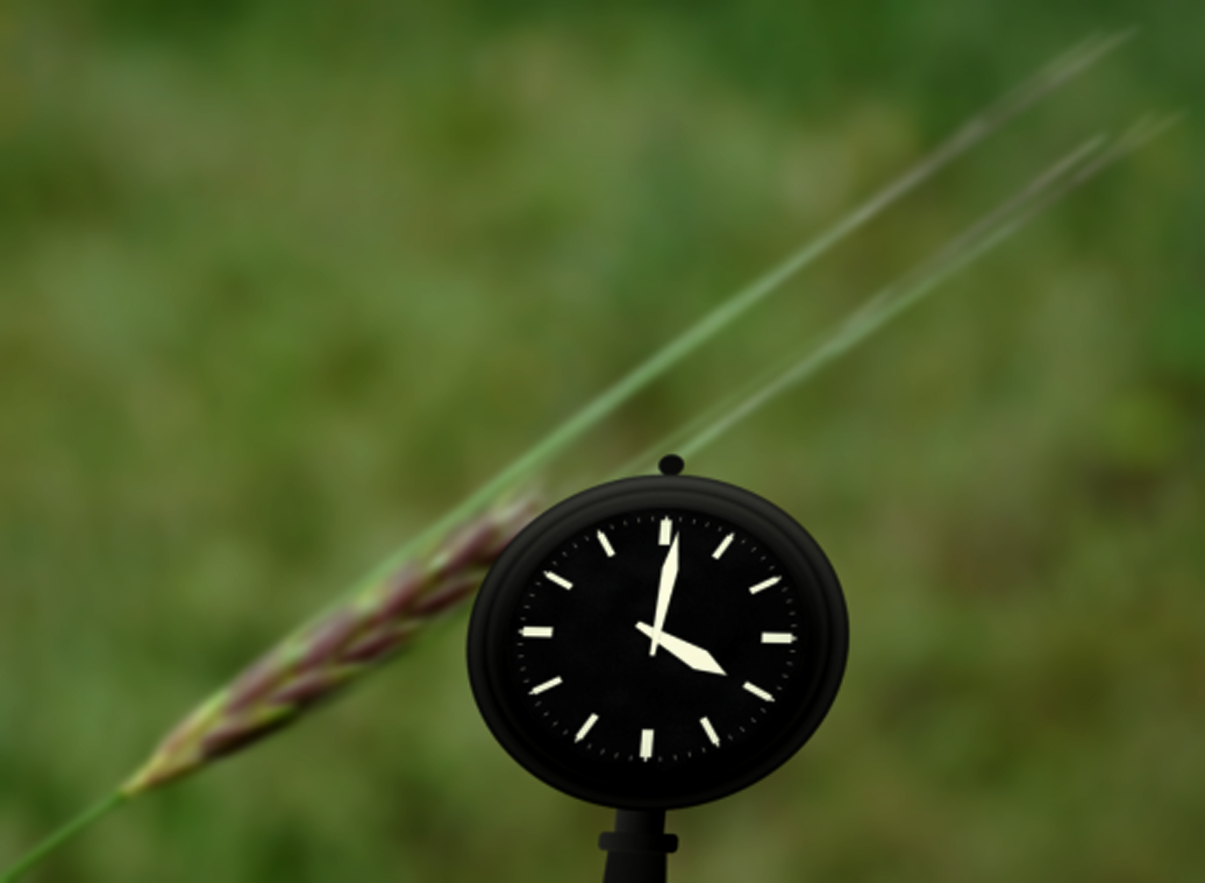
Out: {"hour": 4, "minute": 1}
